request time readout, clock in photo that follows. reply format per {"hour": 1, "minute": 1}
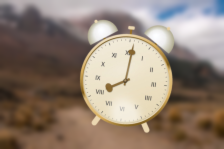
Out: {"hour": 8, "minute": 1}
